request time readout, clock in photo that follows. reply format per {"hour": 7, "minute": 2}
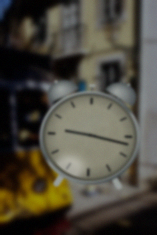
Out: {"hour": 9, "minute": 17}
